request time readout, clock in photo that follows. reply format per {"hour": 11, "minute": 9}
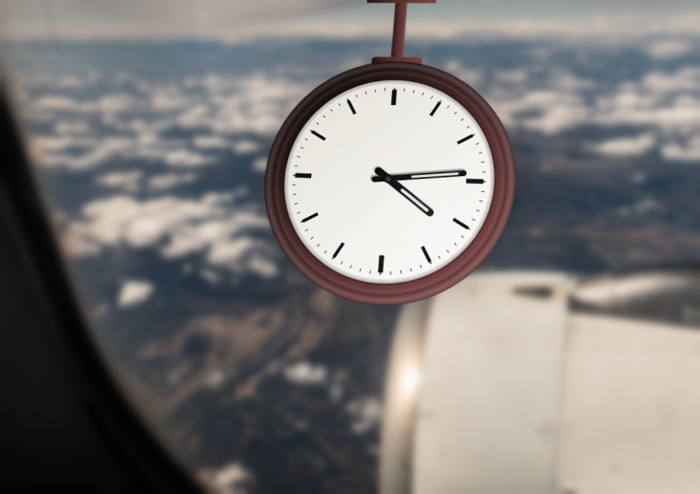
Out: {"hour": 4, "minute": 14}
